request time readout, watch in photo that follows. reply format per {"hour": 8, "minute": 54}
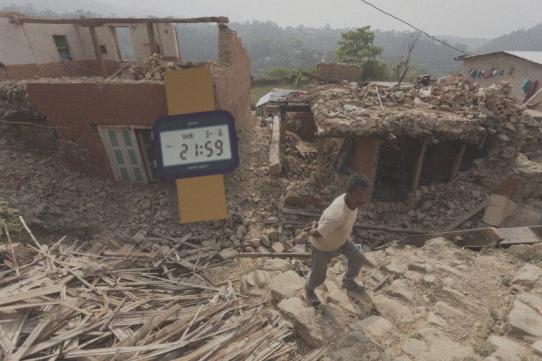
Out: {"hour": 21, "minute": 59}
